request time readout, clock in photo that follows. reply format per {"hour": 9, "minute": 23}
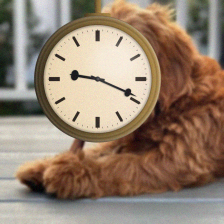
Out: {"hour": 9, "minute": 19}
